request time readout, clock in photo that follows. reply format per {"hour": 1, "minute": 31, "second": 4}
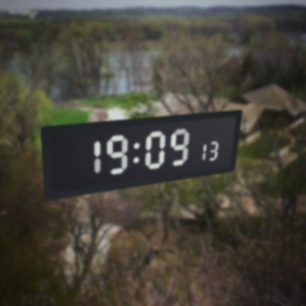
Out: {"hour": 19, "minute": 9, "second": 13}
